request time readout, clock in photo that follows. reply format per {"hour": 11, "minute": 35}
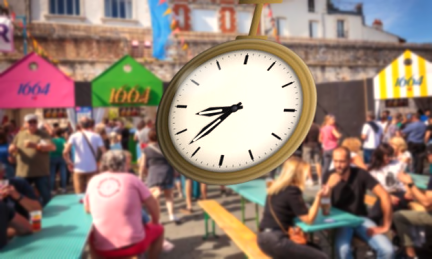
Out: {"hour": 8, "minute": 37}
